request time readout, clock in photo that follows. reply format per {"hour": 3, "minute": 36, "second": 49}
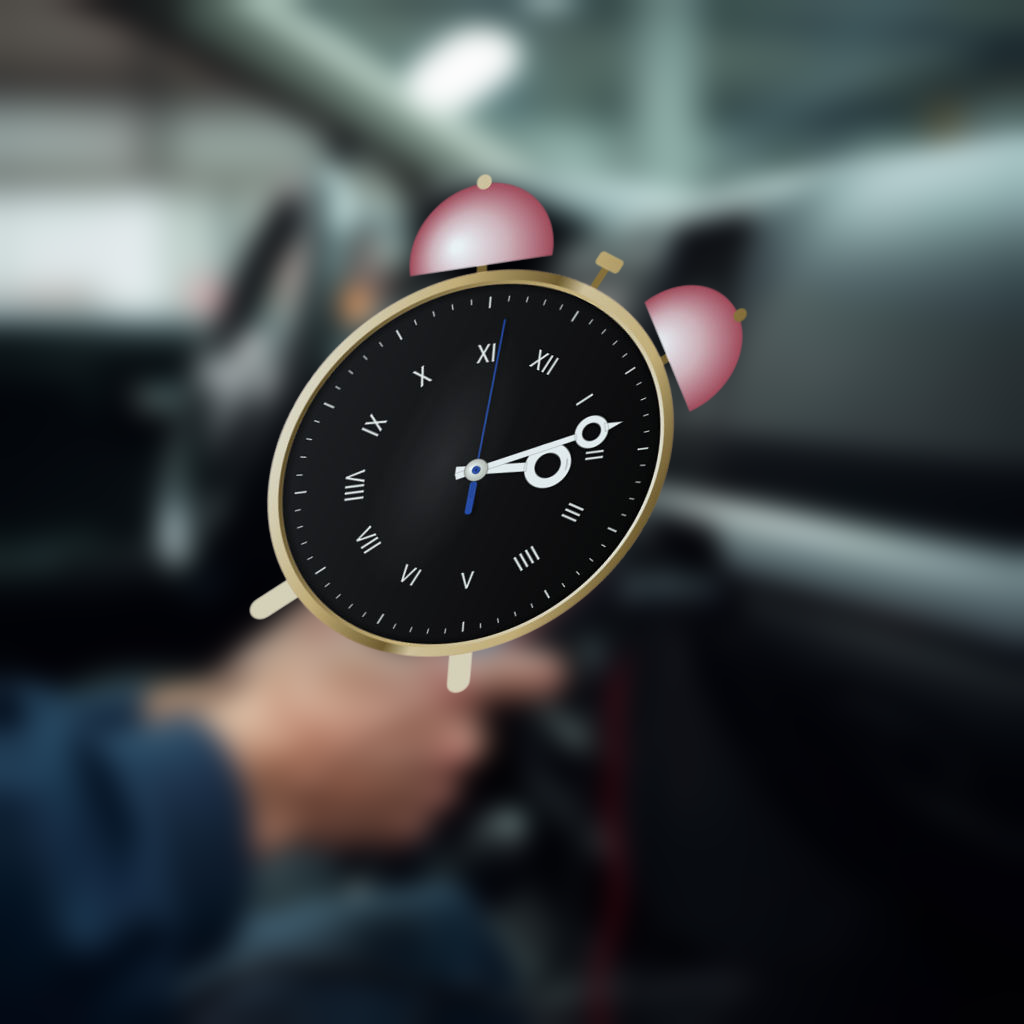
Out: {"hour": 2, "minute": 7, "second": 56}
